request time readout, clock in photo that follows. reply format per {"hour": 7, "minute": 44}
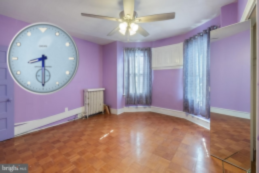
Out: {"hour": 8, "minute": 30}
